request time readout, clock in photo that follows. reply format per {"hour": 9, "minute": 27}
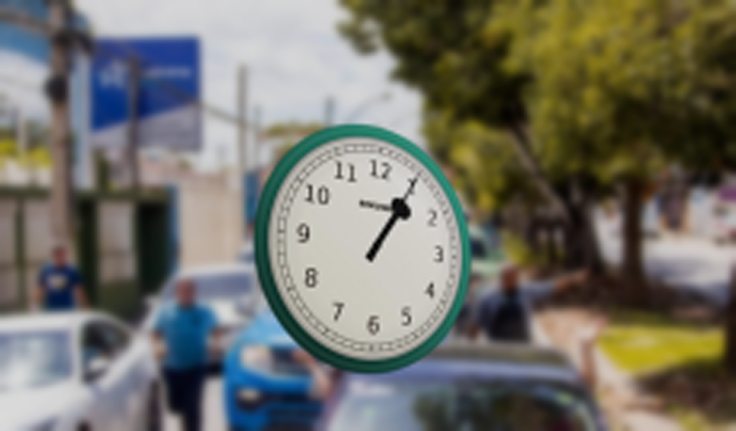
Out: {"hour": 1, "minute": 5}
